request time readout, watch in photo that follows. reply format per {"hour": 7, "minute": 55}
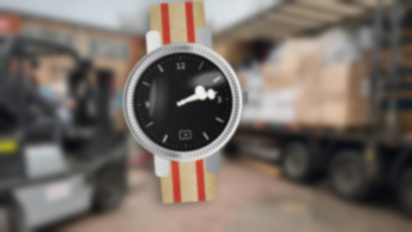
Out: {"hour": 2, "minute": 13}
